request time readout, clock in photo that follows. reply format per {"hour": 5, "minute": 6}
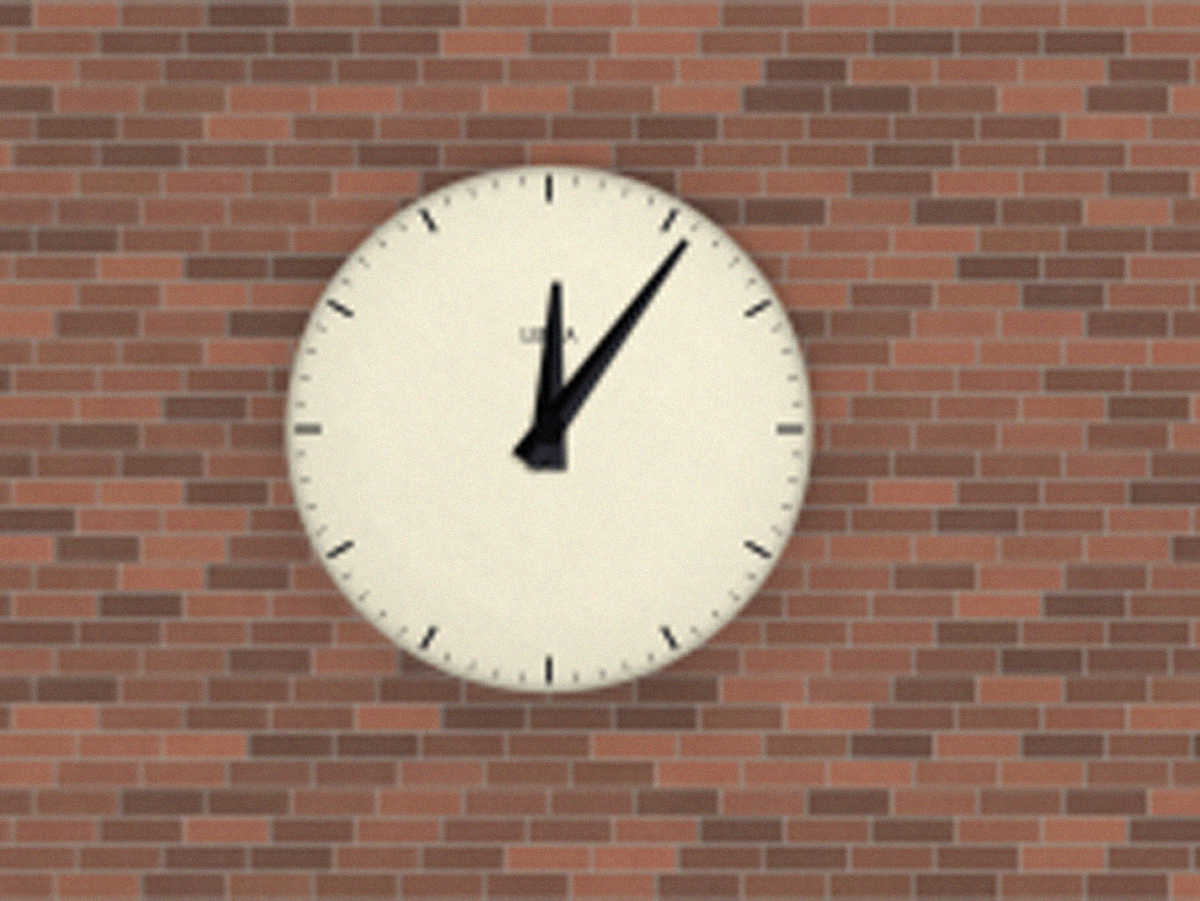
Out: {"hour": 12, "minute": 6}
